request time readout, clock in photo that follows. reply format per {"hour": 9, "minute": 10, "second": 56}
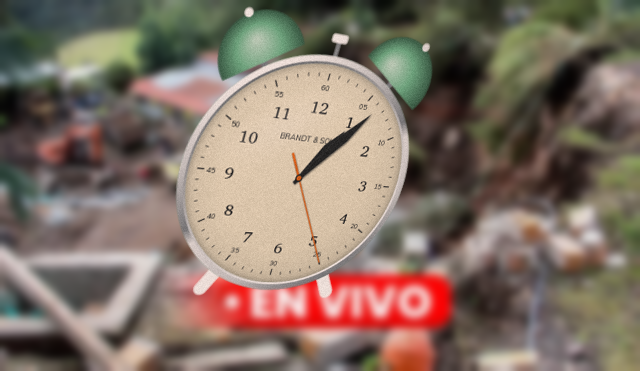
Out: {"hour": 1, "minute": 6, "second": 25}
